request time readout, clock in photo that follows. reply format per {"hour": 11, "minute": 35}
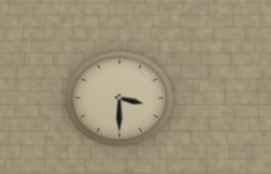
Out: {"hour": 3, "minute": 30}
